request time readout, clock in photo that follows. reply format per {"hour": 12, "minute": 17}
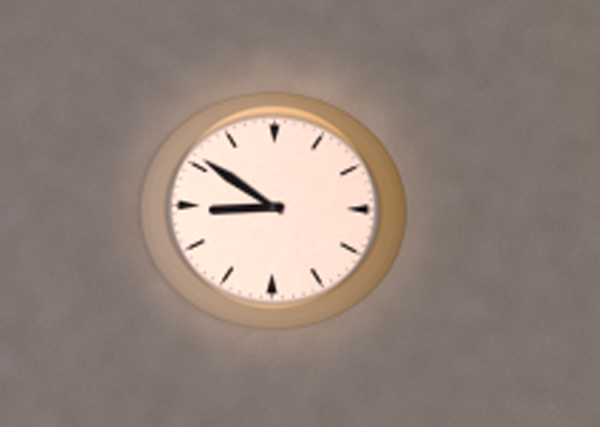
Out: {"hour": 8, "minute": 51}
